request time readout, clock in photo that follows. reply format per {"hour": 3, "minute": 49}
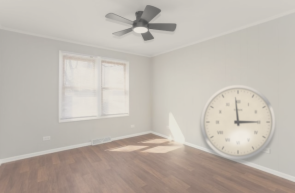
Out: {"hour": 2, "minute": 59}
